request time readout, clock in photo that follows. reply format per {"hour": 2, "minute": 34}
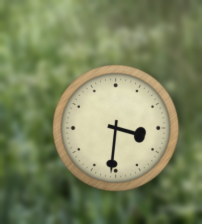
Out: {"hour": 3, "minute": 31}
